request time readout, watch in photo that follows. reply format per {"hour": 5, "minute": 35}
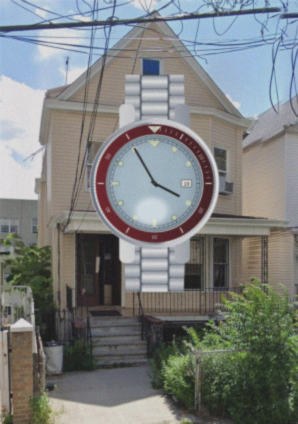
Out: {"hour": 3, "minute": 55}
